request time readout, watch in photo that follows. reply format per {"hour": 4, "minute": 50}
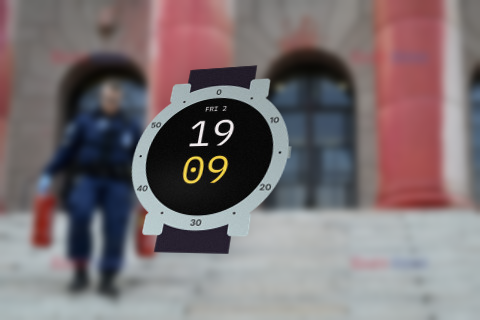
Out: {"hour": 19, "minute": 9}
